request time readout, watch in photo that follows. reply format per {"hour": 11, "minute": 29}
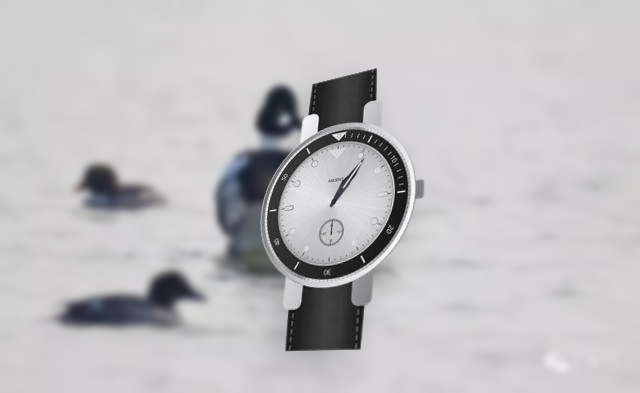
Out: {"hour": 1, "minute": 6}
